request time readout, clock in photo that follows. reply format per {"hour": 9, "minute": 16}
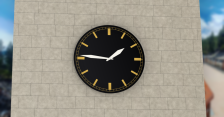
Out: {"hour": 1, "minute": 46}
